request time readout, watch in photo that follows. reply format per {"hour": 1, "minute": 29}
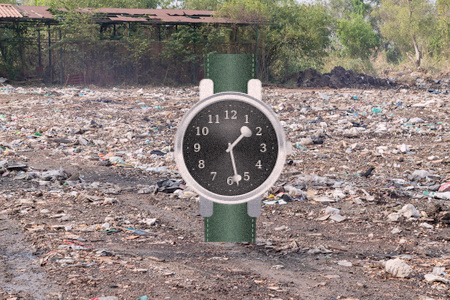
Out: {"hour": 1, "minute": 28}
